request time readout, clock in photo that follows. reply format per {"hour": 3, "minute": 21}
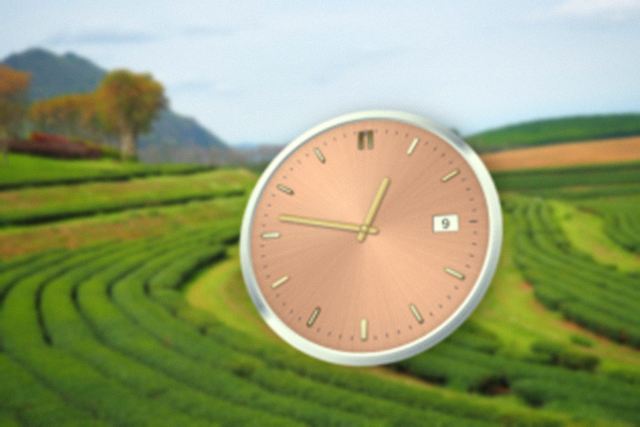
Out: {"hour": 12, "minute": 47}
